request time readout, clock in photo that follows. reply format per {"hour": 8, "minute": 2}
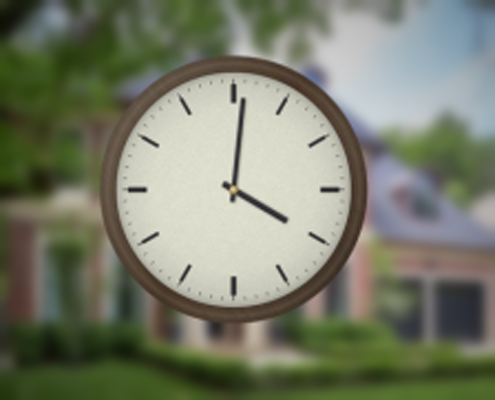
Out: {"hour": 4, "minute": 1}
